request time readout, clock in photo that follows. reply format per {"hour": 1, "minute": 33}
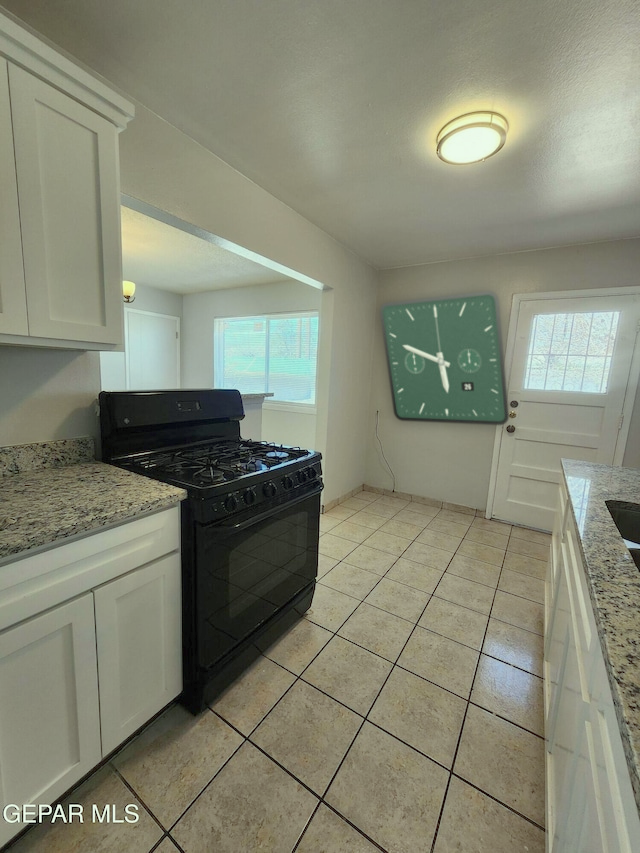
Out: {"hour": 5, "minute": 49}
